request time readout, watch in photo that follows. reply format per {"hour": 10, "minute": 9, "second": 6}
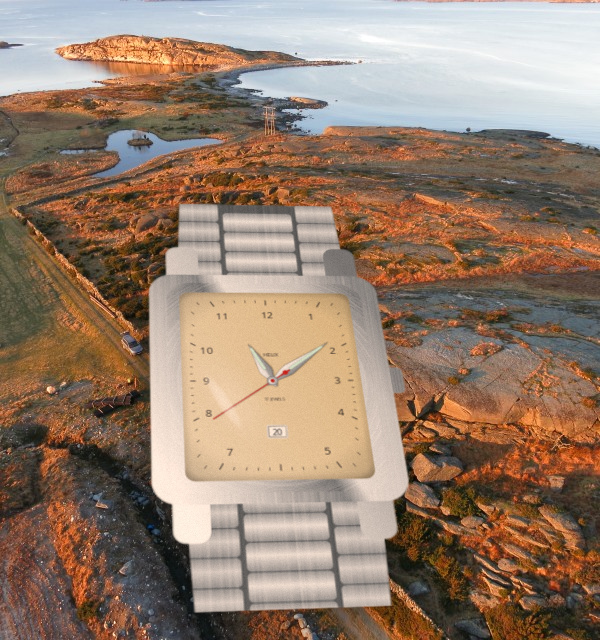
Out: {"hour": 11, "minute": 8, "second": 39}
